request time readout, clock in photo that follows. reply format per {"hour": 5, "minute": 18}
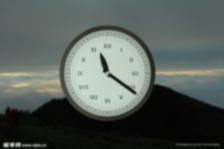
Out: {"hour": 11, "minute": 21}
